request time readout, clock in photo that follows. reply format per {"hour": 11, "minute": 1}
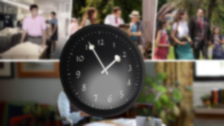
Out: {"hour": 1, "minute": 56}
